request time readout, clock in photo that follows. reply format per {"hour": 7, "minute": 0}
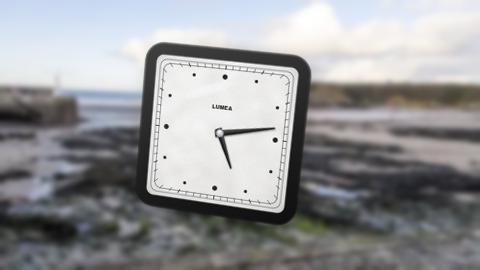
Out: {"hour": 5, "minute": 13}
